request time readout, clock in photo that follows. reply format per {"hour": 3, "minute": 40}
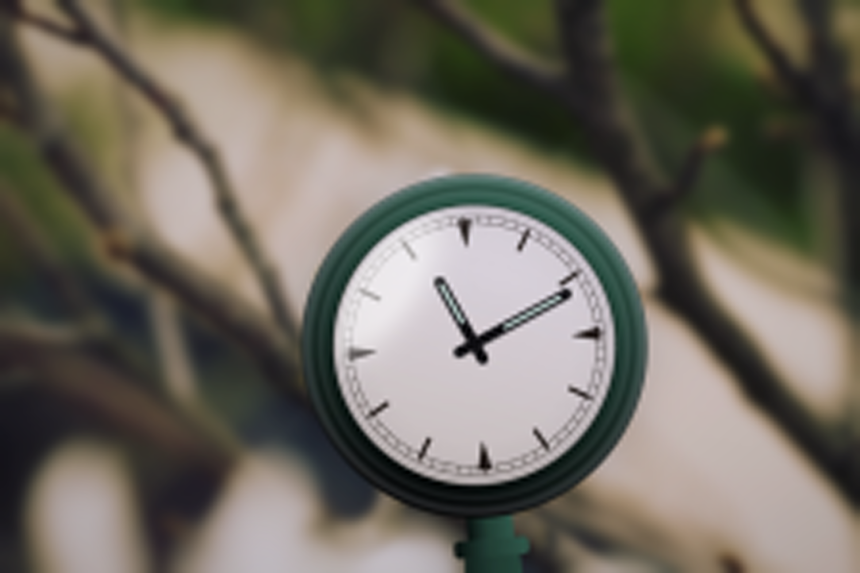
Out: {"hour": 11, "minute": 11}
